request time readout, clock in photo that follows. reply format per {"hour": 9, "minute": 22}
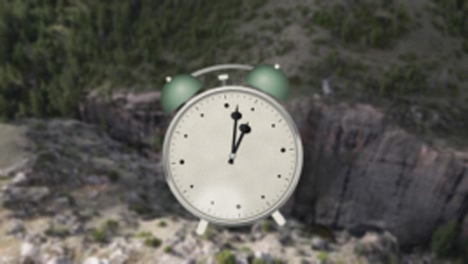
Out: {"hour": 1, "minute": 2}
